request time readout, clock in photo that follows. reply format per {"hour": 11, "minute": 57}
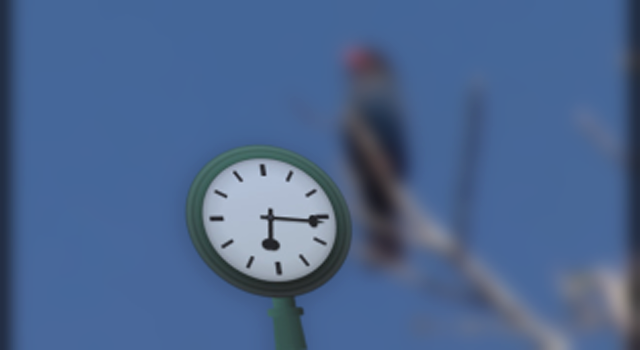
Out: {"hour": 6, "minute": 16}
